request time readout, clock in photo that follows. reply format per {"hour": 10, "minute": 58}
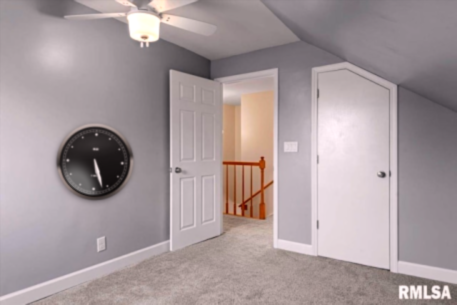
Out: {"hour": 5, "minute": 27}
